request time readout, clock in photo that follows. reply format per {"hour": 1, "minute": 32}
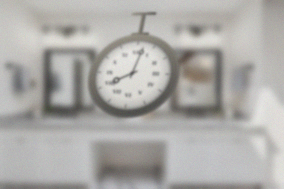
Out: {"hour": 8, "minute": 2}
